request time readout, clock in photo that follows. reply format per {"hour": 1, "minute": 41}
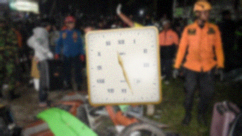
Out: {"hour": 11, "minute": 27}
